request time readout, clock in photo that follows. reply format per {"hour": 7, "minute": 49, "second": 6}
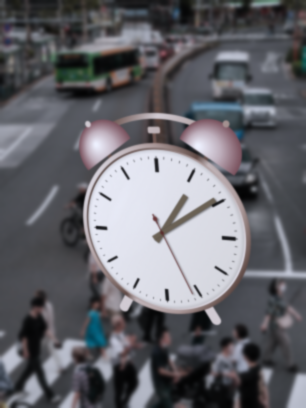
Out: {"hour": 1, "minute": 9, "second": 26}
